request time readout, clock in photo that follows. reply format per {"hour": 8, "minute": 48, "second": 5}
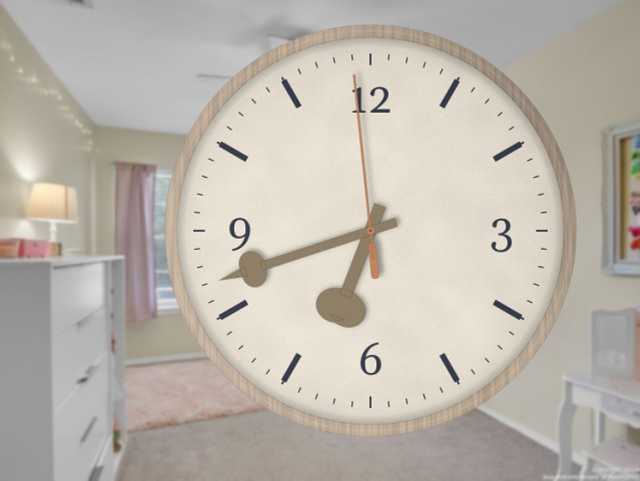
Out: {"hour": 6, "minute": 41, "second": 59}
